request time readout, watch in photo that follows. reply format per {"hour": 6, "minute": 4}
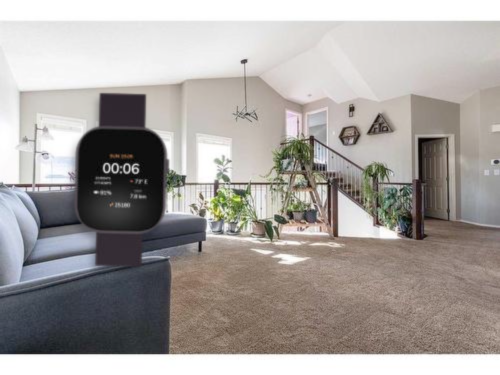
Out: {"hour": 0, "minute": 6}
